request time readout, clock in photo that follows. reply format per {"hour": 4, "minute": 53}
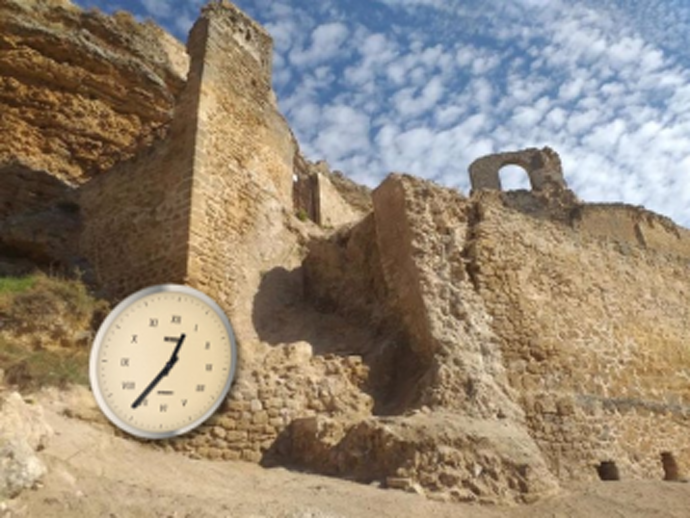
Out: {"hour": 12, "minute": 36}
